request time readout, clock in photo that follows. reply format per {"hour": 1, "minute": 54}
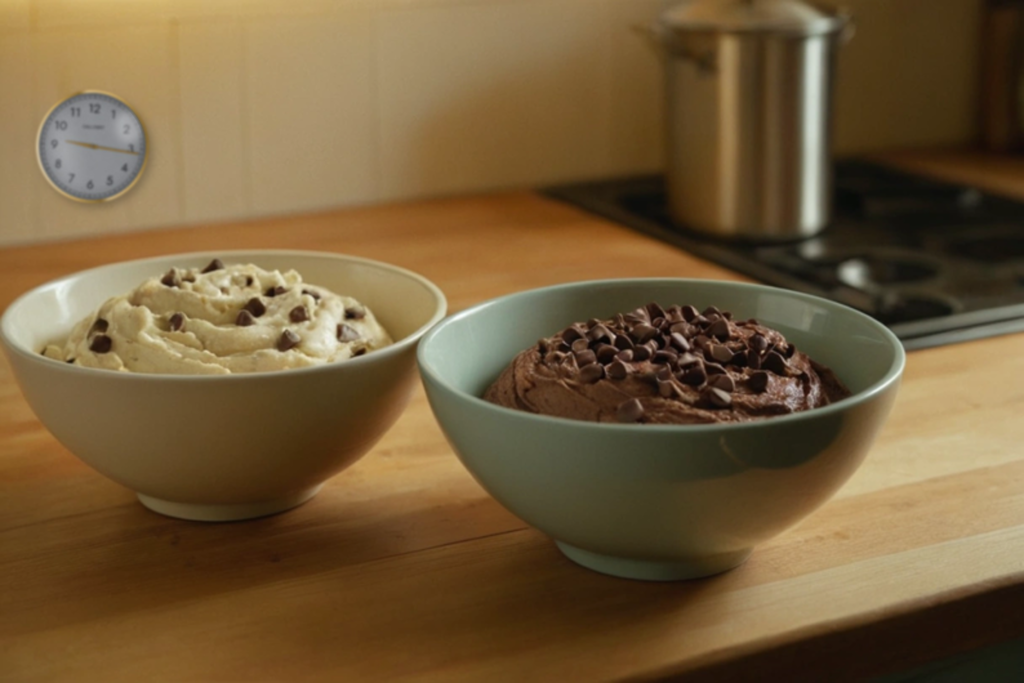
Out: {"hour": 9, "minute": 16}
